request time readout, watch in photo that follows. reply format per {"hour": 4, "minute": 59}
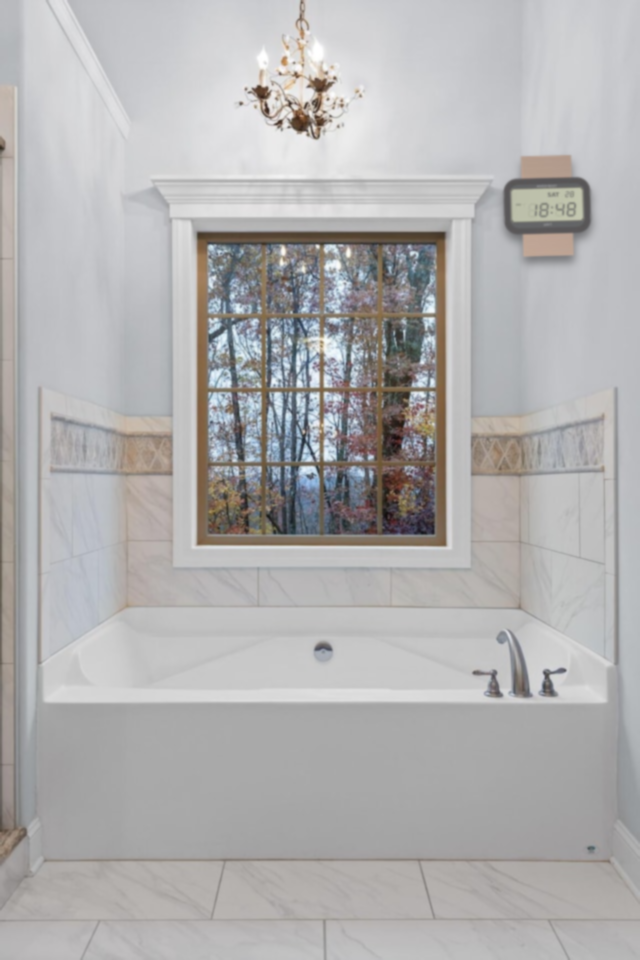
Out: {"hour": 18, "minute": 48}
